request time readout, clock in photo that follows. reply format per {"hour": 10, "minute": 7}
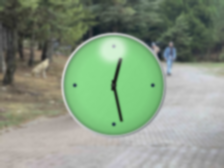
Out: {"hour": 12, "minute": 28}
